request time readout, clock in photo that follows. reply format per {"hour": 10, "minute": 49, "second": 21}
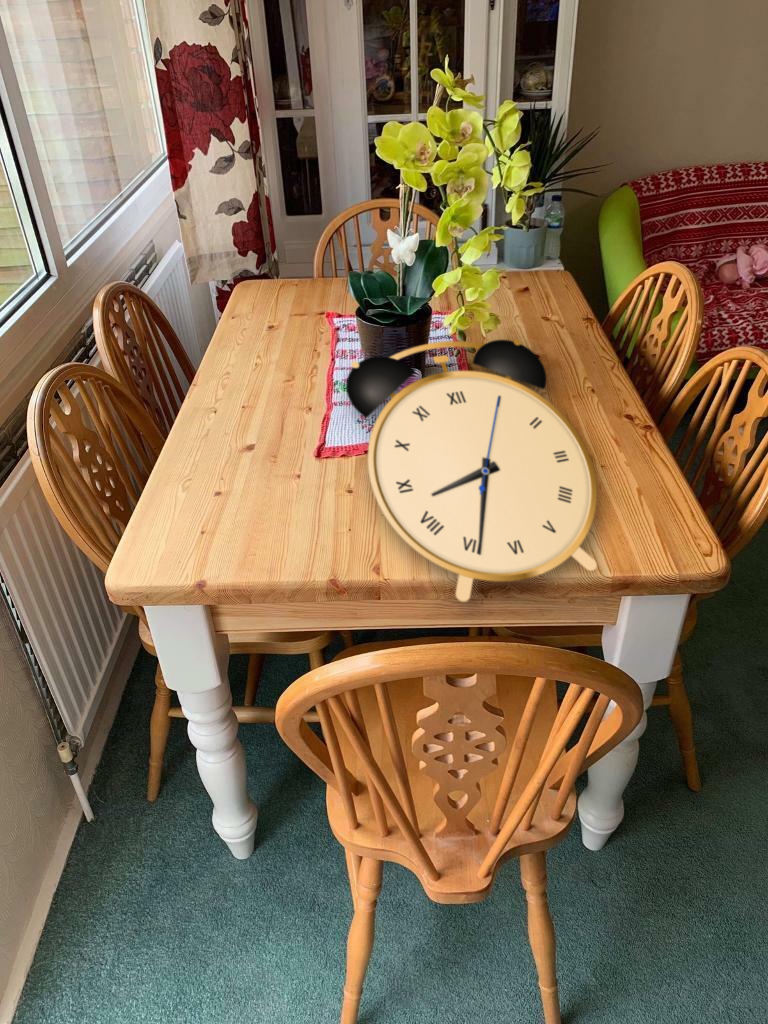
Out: {"hour": 8, "minute": 34, "second": 5}
